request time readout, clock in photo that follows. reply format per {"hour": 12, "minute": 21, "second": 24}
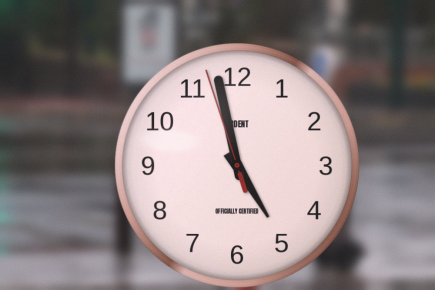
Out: {"hour": 4, "minute": 57, "second": 57}
